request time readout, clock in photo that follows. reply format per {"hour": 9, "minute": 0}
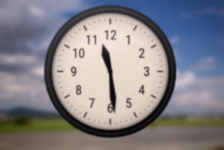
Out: {"hour": 11, "minute": 29}
